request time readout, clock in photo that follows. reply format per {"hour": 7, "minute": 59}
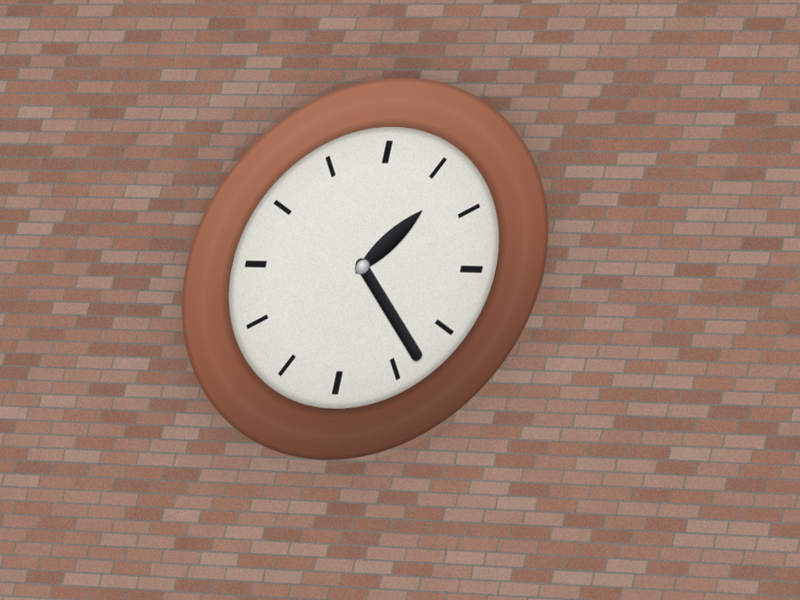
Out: {"hour": 1, "minute": 23}
